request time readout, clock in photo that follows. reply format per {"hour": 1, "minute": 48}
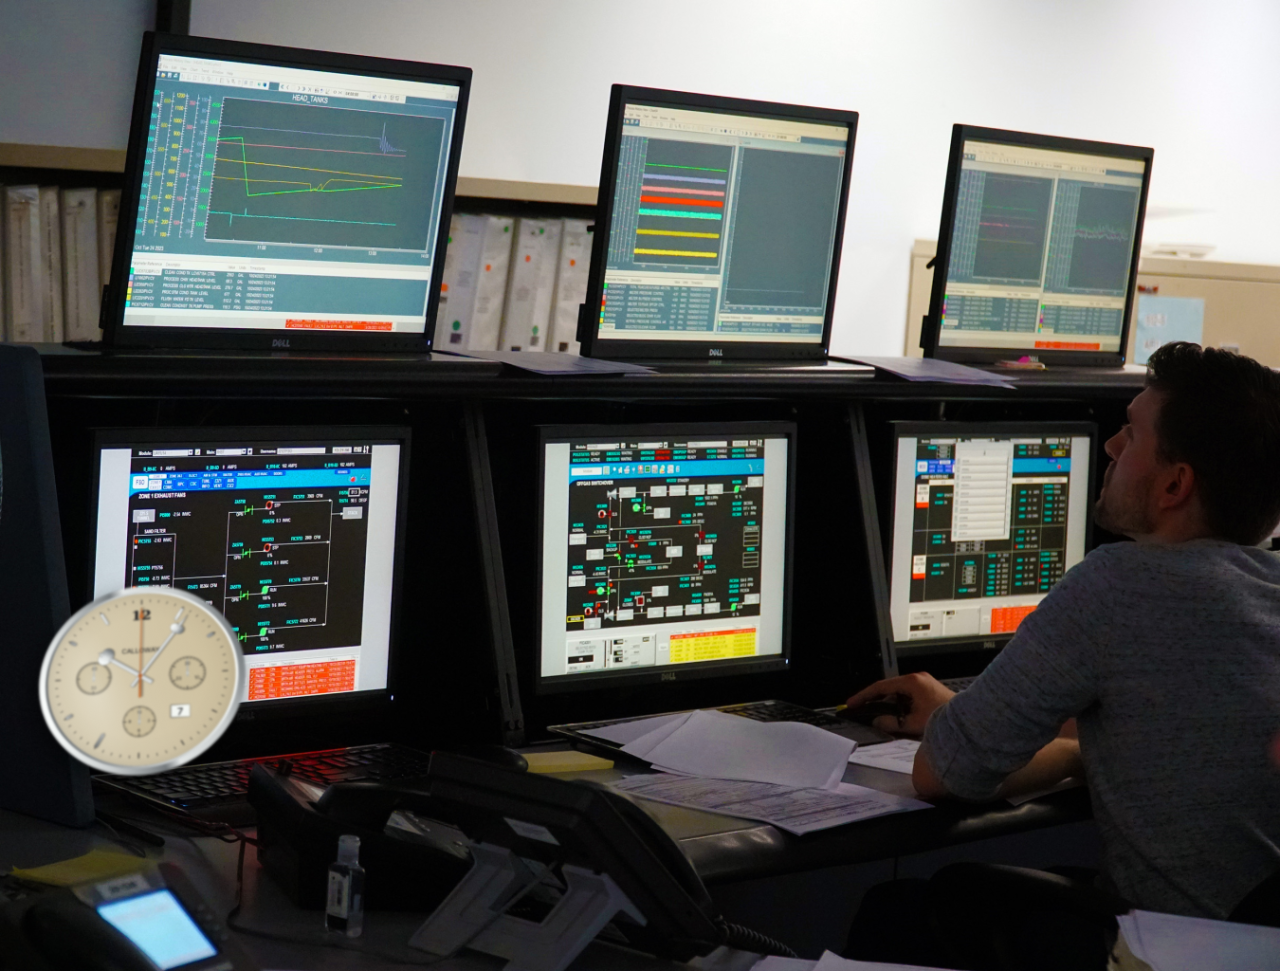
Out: {"hour": 10, "minute": 6}
